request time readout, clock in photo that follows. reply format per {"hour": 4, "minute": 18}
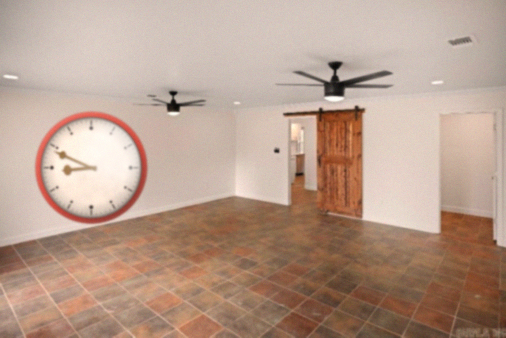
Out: {"hour": 8, "minute": 49}
